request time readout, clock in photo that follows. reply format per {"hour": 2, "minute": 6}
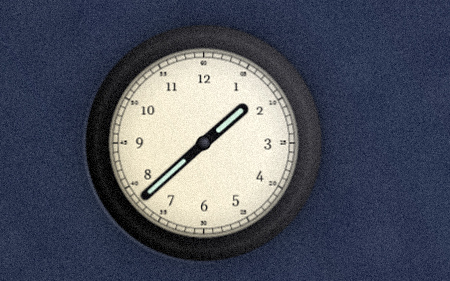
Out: {"hour": 1, "minute": 38}
